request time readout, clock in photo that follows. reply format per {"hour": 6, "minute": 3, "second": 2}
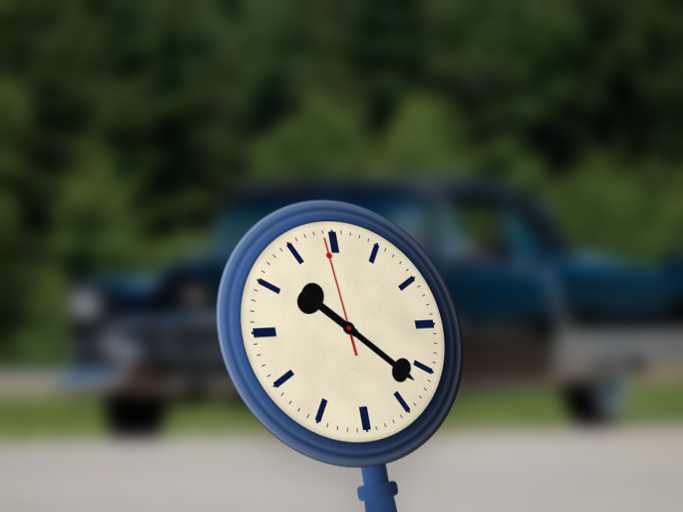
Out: {"hour": 10, "minute": 21, "second": 59}
